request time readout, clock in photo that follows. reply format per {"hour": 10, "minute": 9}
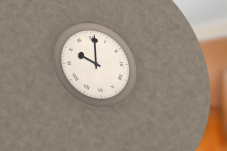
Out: {"hour": 10, "minute": 1}
